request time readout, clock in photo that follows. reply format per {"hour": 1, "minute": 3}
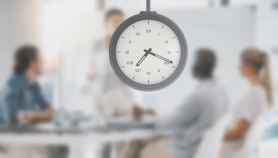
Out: {"hour": 7, "minute": 19}
